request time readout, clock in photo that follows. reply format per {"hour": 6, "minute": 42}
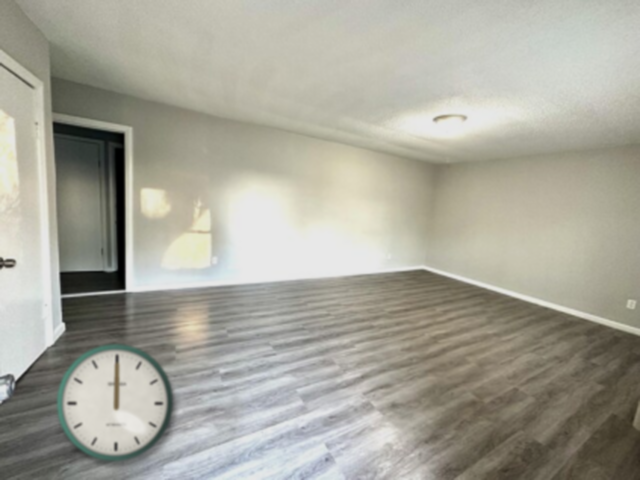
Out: {"hour": 12, "minute": 0}
